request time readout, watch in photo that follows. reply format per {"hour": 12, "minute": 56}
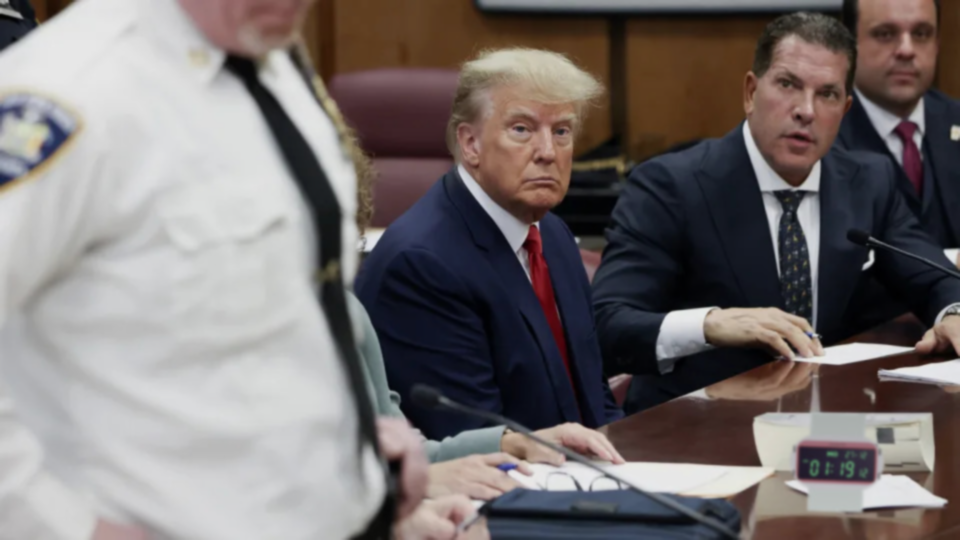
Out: {"hour": 1, "minute": 19}
